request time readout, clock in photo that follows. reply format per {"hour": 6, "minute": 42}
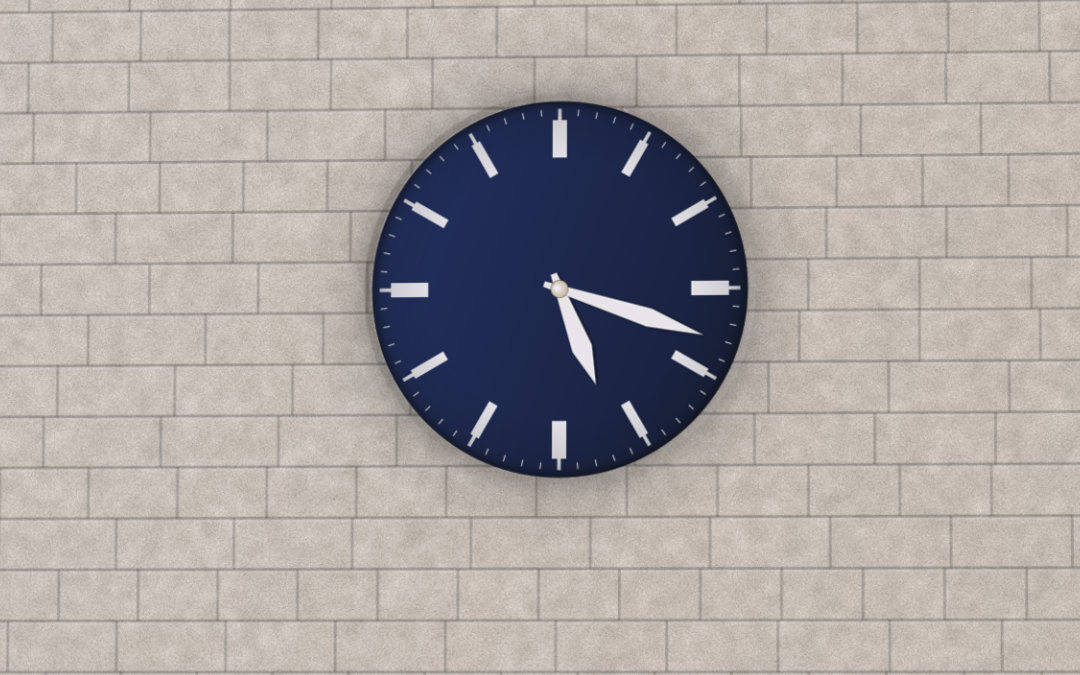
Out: {"hour": 5, "minute": 18}
